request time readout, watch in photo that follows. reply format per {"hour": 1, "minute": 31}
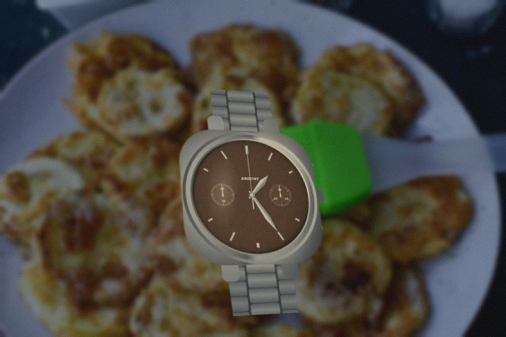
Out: {"hour": 1, "minute": 25}
